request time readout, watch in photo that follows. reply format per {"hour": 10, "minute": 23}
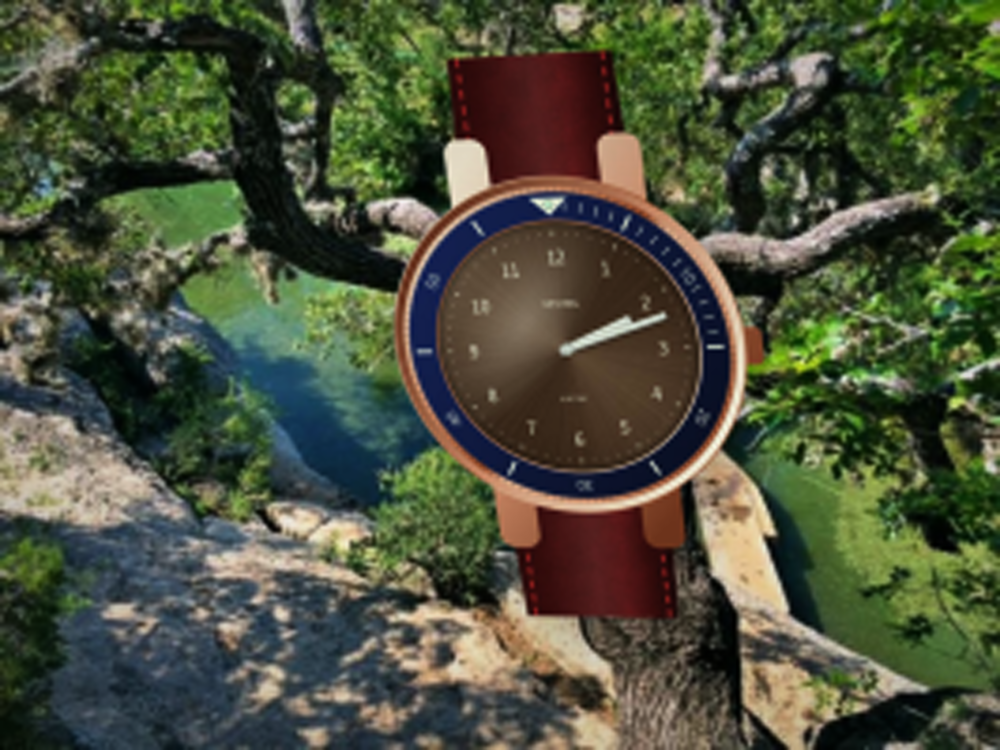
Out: {"hour": 2, "minute": 12}
